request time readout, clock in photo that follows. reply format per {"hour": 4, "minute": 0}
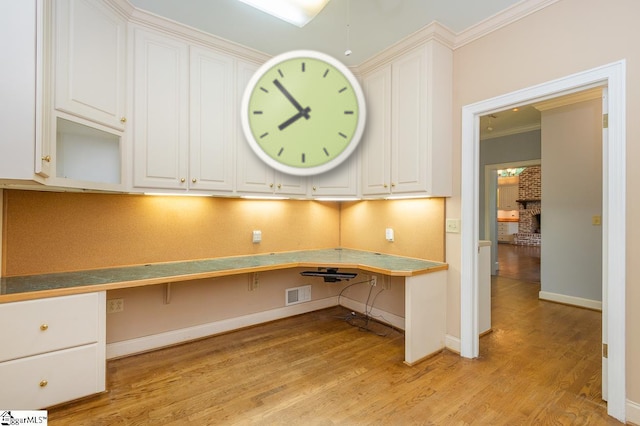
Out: {"hour": 7, "minute": 53}
